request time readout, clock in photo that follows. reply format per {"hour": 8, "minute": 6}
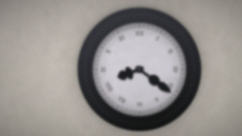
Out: {"hour": 8, "minute": 21}
